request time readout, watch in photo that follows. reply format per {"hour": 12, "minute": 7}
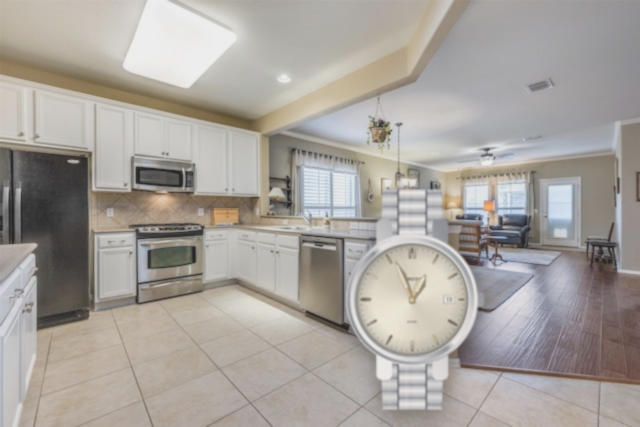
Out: {"hour": 12, "minute": 56}
